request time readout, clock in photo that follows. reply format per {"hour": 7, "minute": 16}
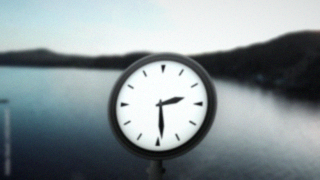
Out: {"hour": 2, "minute": 29}
